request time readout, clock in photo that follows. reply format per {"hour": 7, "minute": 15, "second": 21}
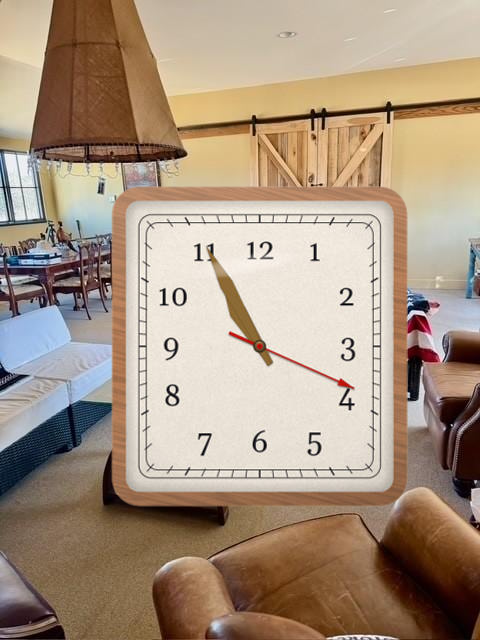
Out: {"hour": 10, "minute": 55, "second": 19}
